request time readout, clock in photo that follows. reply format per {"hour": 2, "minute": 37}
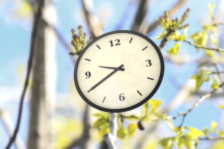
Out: {"hour": 9, "minute": 40}
